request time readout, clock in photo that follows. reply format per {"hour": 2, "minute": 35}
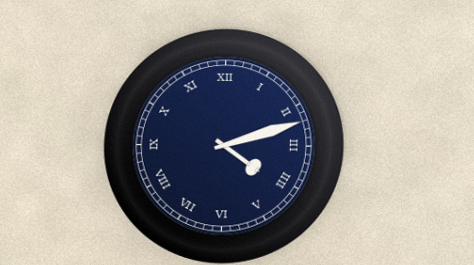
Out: {"hour": 4, "minute": 12}
